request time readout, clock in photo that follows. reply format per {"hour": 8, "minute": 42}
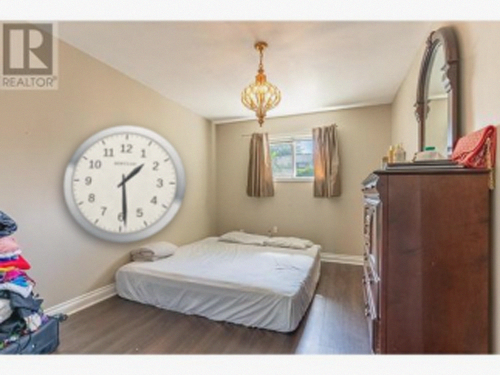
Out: {"hour": 1, "minute": 29}
